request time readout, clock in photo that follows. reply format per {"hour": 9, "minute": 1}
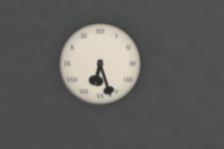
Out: {"hour": 6, "minute": 27}
